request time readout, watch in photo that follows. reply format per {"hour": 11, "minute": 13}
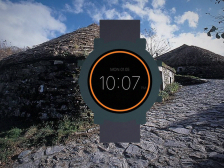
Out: {"hour": 10, "minute": 7}
